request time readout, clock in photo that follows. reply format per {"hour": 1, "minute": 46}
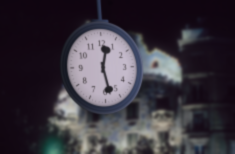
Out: {"hour": 12, "minute": 28}
